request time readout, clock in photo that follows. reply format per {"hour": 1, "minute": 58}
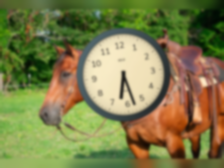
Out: {"hour": 6, "minute": 28}
